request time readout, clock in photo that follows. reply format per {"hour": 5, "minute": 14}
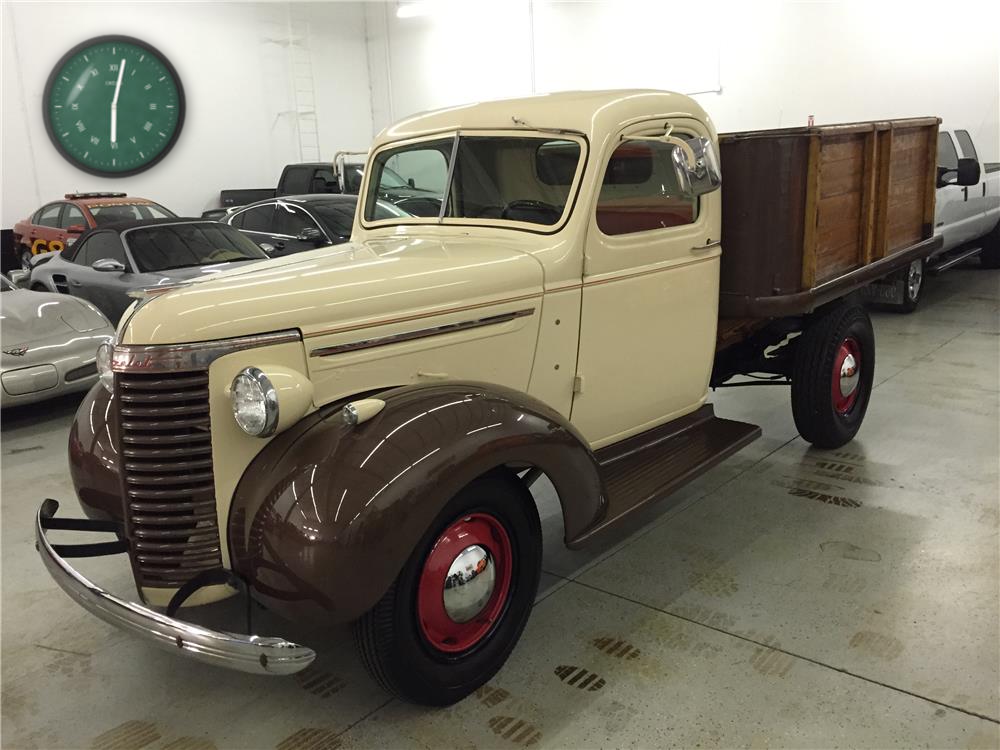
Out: {"hour": 6, "minute": 2}
